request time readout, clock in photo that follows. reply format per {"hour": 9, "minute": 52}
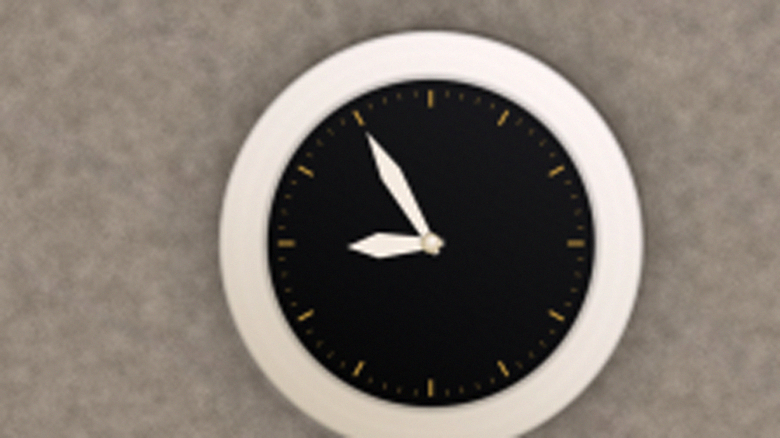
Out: {"hour": 8, "minute": 55}
